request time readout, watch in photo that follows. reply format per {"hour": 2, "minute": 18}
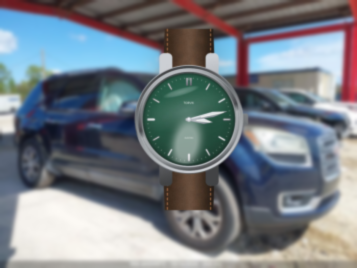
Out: {"hour": 3, "minute": 13}
